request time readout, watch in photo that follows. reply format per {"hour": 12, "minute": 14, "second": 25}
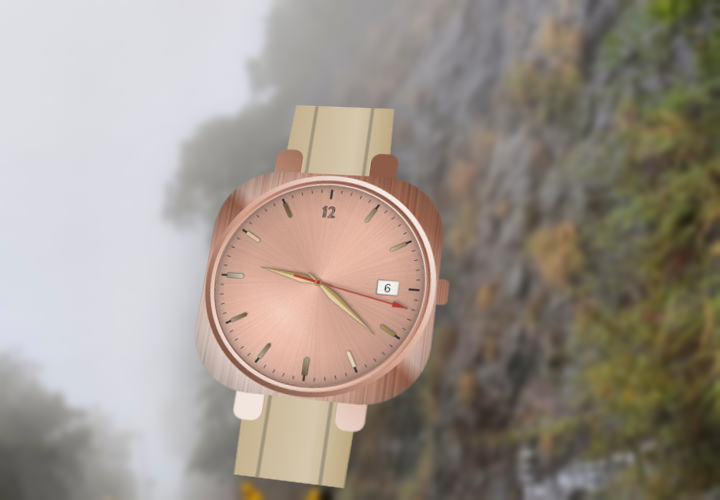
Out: {"hour": 9, "minute": 21, "second": 17}
